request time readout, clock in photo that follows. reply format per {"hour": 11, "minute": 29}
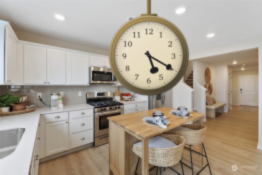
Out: {"hour": 5, "minute": 20}
